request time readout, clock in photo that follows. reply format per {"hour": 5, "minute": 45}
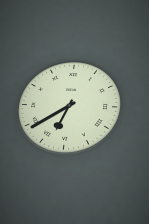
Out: {"hour": 6, "minute": 39}
